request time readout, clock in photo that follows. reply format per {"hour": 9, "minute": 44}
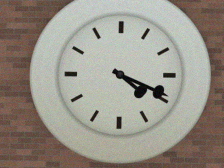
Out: {"hour": 4, "minute": 19}
